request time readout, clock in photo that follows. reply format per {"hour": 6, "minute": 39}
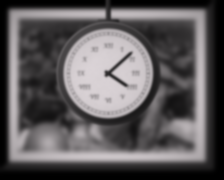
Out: {"hour": 4, "minute": 8}
